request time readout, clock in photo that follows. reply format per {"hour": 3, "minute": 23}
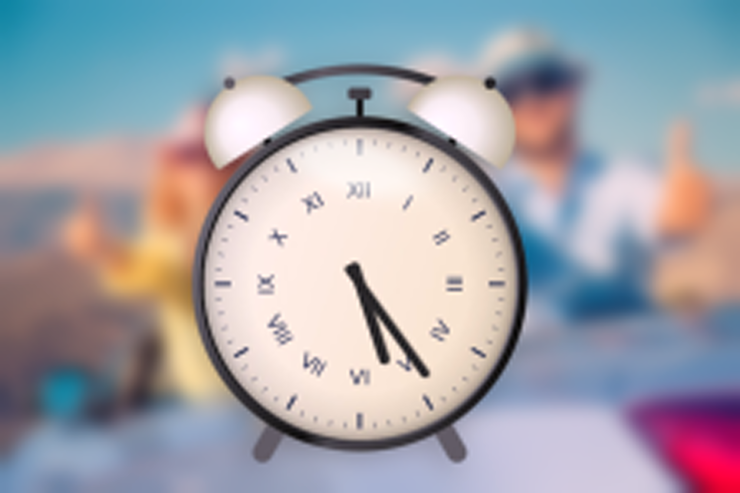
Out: {"hour": 5, "minute": 24}
